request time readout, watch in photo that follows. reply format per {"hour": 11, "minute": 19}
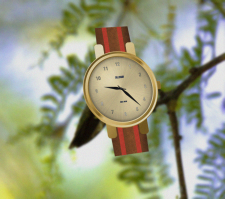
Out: {"hour": 9, "minute": 23}
